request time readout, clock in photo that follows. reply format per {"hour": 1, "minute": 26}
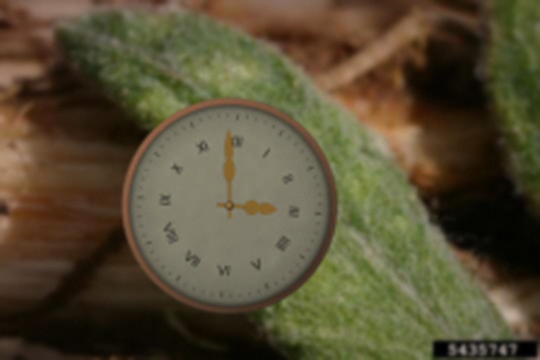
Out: {"hour": 2, "minute": 59}
